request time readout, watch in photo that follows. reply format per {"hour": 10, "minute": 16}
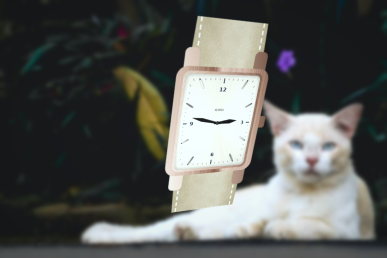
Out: {"hour": 2, "minute": 47}
